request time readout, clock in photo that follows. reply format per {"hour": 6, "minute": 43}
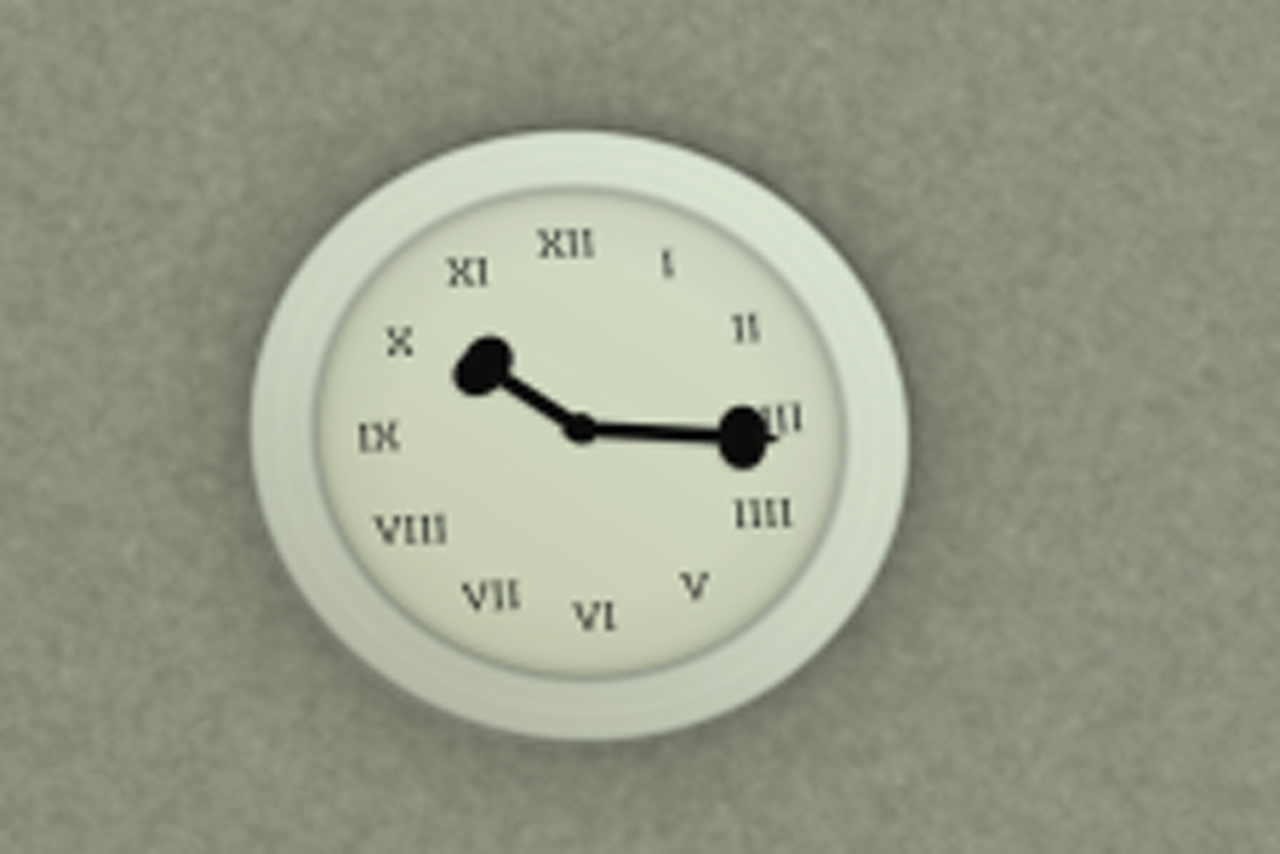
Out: {"hour": 10, "minute": 16}
